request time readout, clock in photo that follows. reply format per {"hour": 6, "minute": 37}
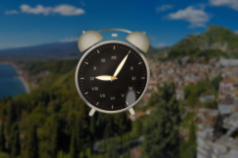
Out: {"hour": 9, "minute": 5}
